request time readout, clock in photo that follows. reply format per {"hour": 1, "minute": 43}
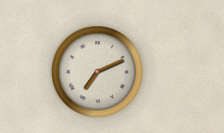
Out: {"hour": 7, "minute": 11}
